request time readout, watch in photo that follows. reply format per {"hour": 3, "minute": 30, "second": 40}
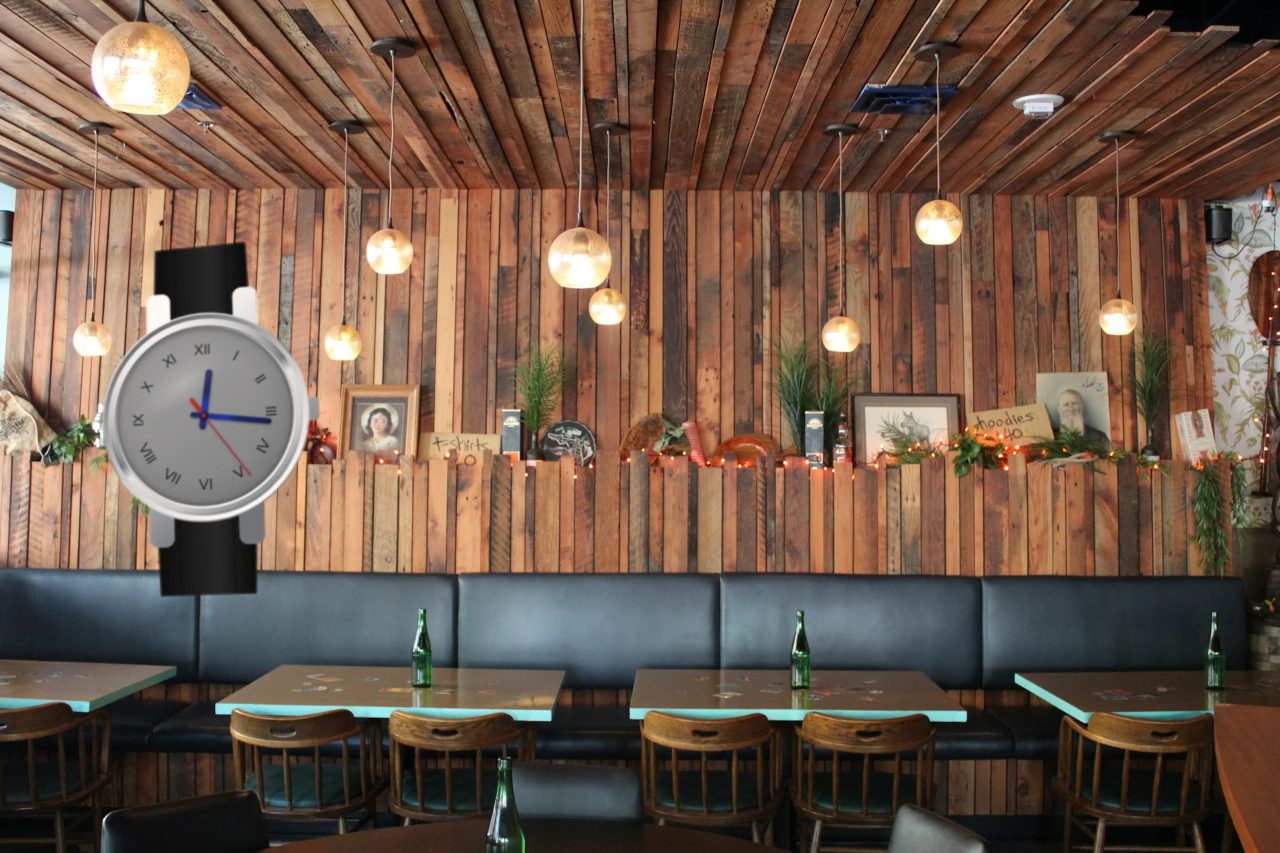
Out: {"hour": 12, "minute": 16, "second": 24}
